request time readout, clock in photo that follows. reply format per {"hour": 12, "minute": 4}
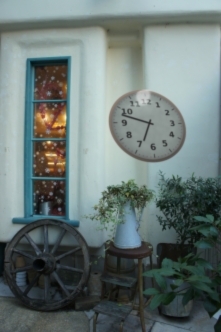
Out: {"hour": 6, "minute": 48}
